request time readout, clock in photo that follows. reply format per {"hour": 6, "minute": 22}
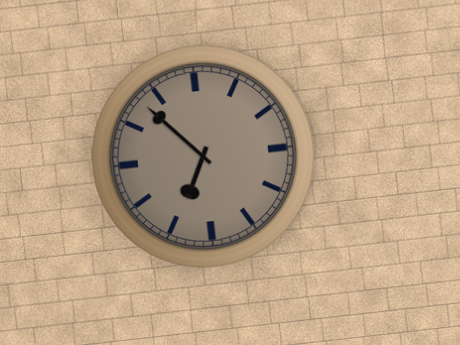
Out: {"hour": 6, "minute": 53}
